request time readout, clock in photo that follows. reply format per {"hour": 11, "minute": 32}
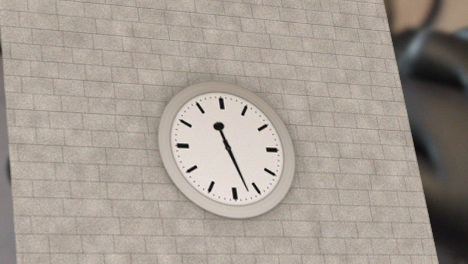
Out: {"hour": 11, "minute": 27}
